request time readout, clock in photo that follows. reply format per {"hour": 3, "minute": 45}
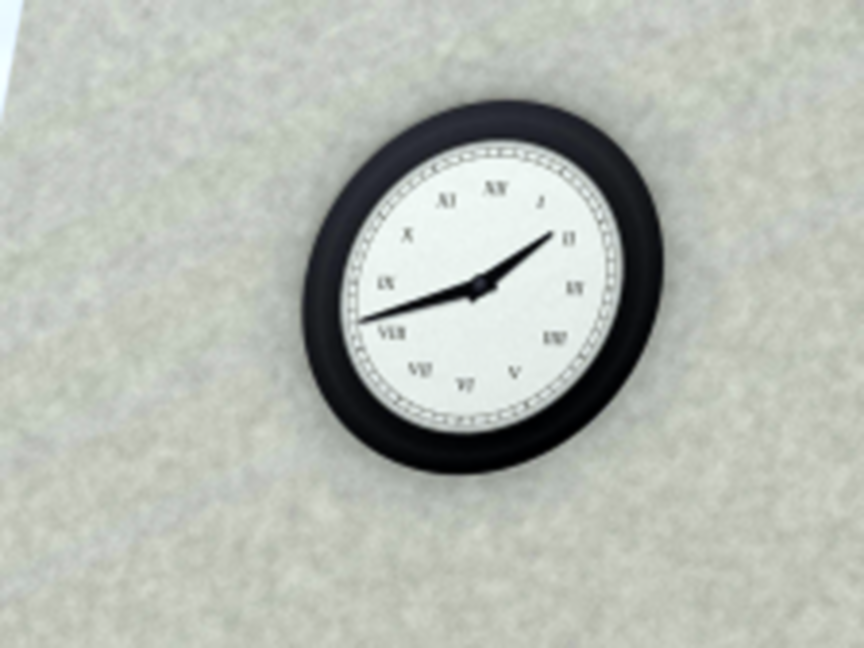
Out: {"hour": 1, "minute": 42}
